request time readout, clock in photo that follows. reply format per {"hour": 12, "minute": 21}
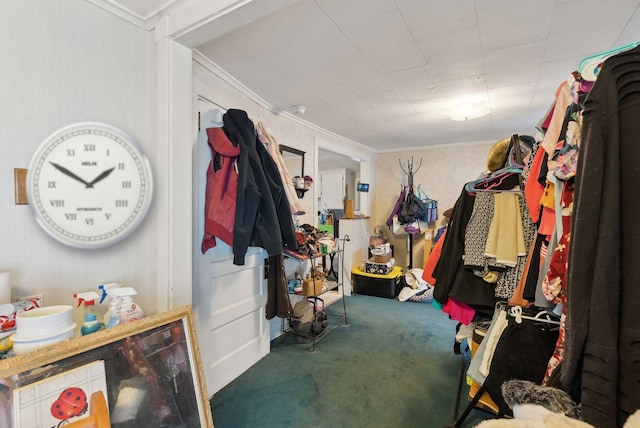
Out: {"hour": 1, "minute": 50}
